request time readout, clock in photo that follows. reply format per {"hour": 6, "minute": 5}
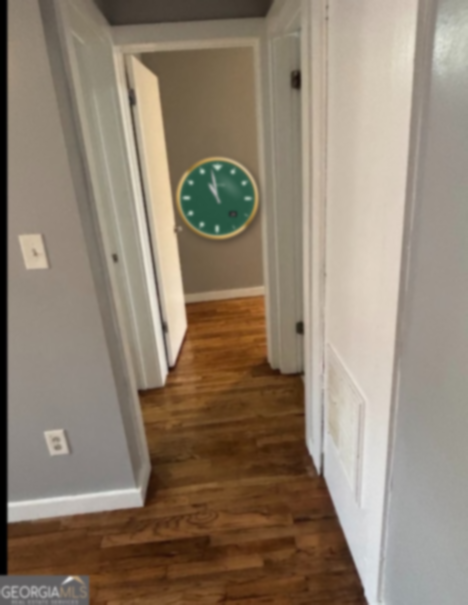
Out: {"hour": 10, "minute": 58}
